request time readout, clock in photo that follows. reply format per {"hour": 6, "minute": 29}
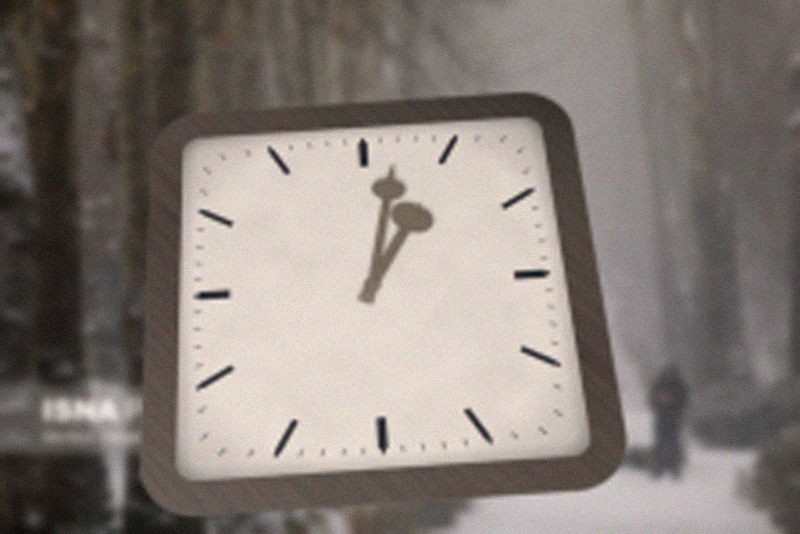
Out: {"hour": 1, "minute": 2}
